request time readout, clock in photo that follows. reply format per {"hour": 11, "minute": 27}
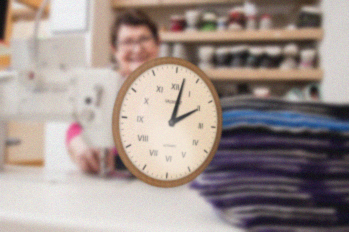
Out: {"hour": 2, "minute": 2}
